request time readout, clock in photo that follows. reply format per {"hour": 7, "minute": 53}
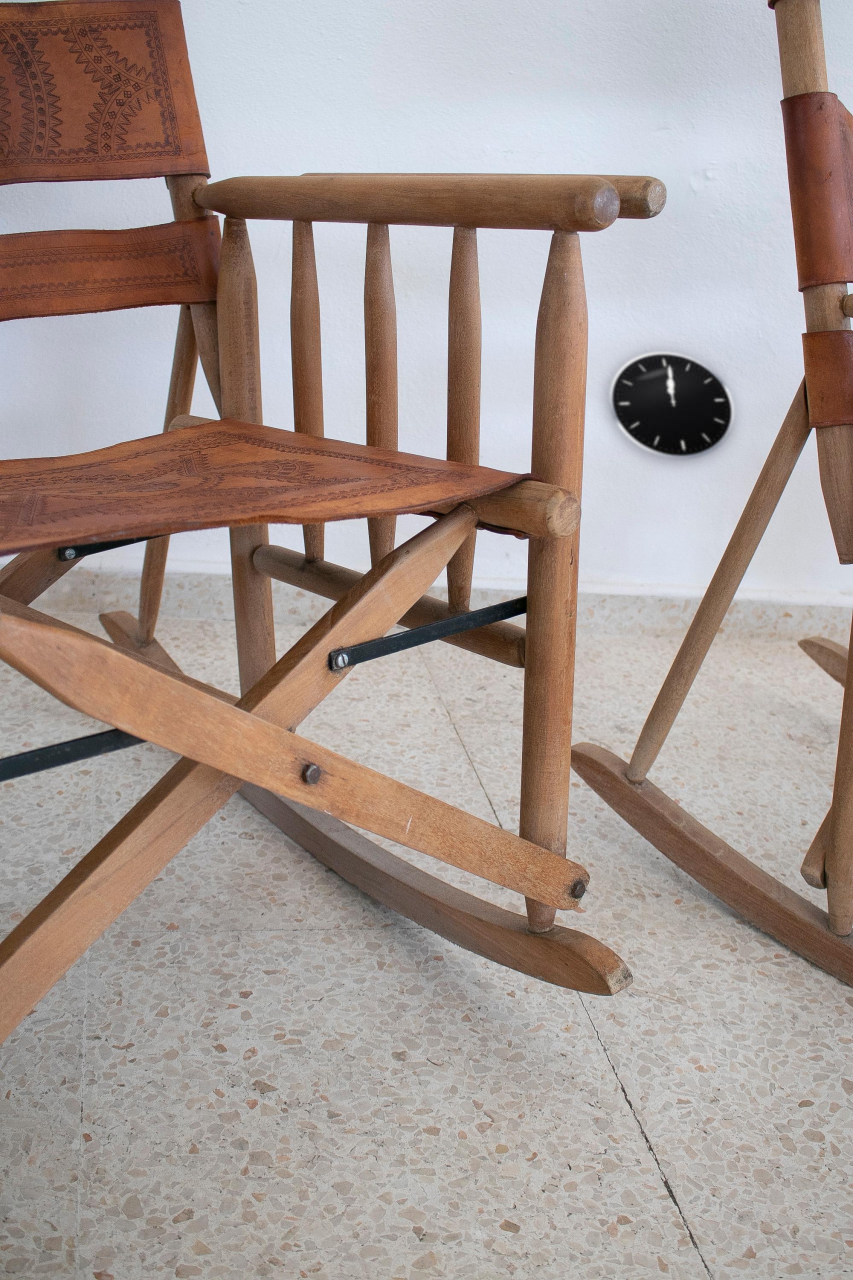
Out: {"hour": 12, "minute": 1}
